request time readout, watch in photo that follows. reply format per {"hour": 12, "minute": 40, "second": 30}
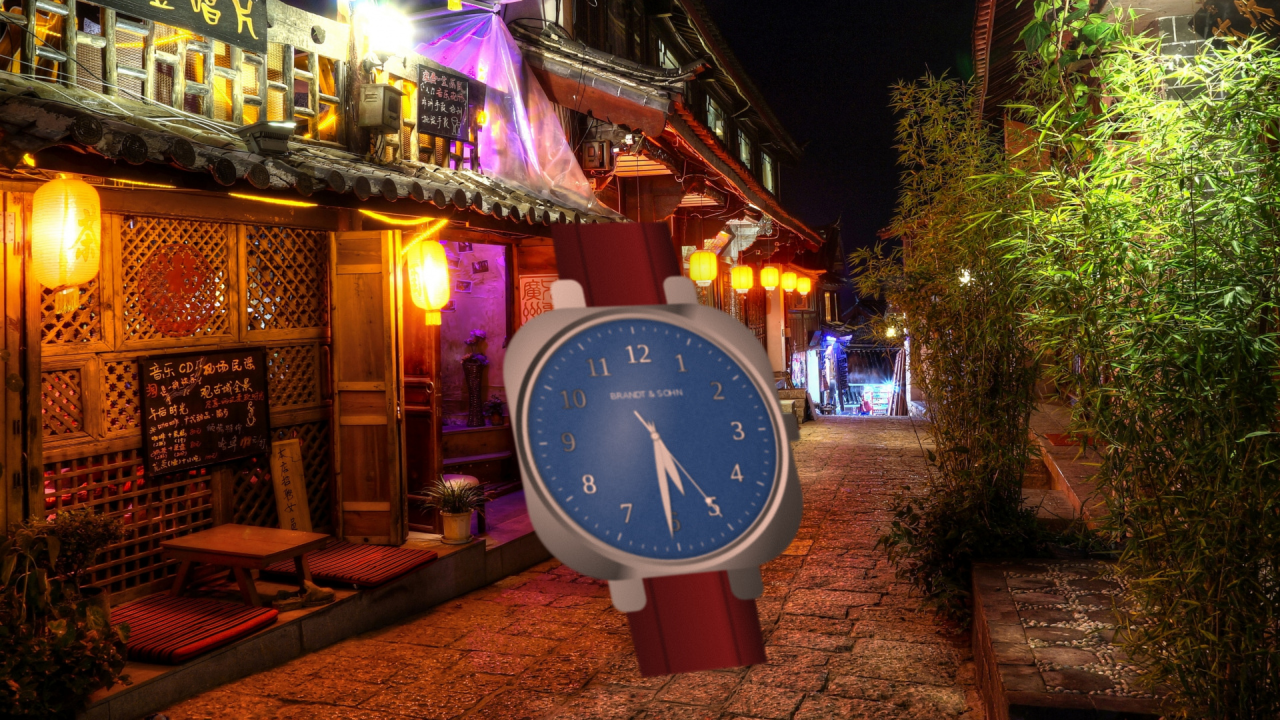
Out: {"hour": 5, "minute": 30, "second": 25}
